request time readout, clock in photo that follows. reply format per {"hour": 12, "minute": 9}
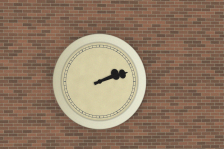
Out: {"hour": 2, "minute": 12}
